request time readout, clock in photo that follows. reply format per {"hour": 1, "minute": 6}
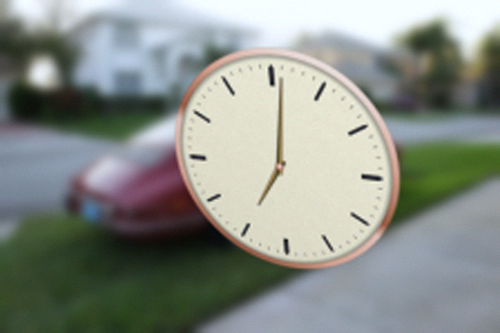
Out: {"hour": 7, "minute": 1}
